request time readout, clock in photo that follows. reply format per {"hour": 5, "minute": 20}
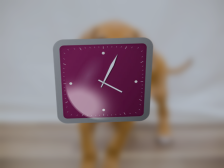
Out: {"hour": 4, "minute": 4}
